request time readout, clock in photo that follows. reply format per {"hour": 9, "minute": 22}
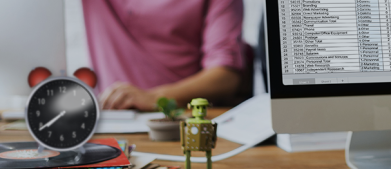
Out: {"hour": 7, "minute": 39}
